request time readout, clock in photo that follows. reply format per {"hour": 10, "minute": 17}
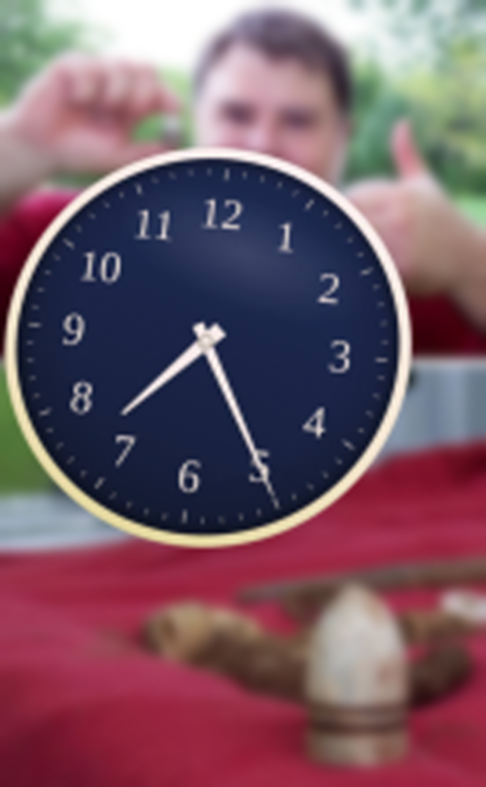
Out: {"hour": 7, "minute": 25}
